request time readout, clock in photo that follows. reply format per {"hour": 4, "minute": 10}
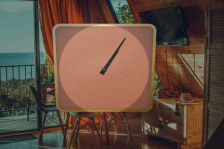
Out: {"hour": 1, "minute": 5}
